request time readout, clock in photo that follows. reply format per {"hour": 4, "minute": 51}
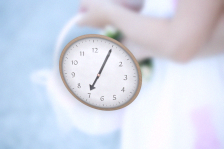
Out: {"hour": 7, "minute": 5}
